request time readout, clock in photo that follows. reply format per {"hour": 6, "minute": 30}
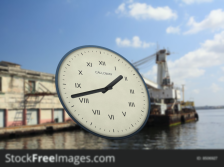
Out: {"hour": 1, "minute": 42}
